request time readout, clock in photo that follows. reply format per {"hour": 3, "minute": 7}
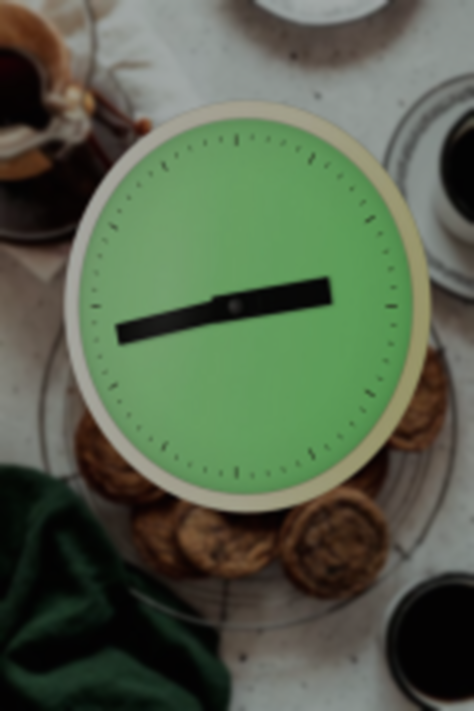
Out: {"hour": 2, "minute": 43}
